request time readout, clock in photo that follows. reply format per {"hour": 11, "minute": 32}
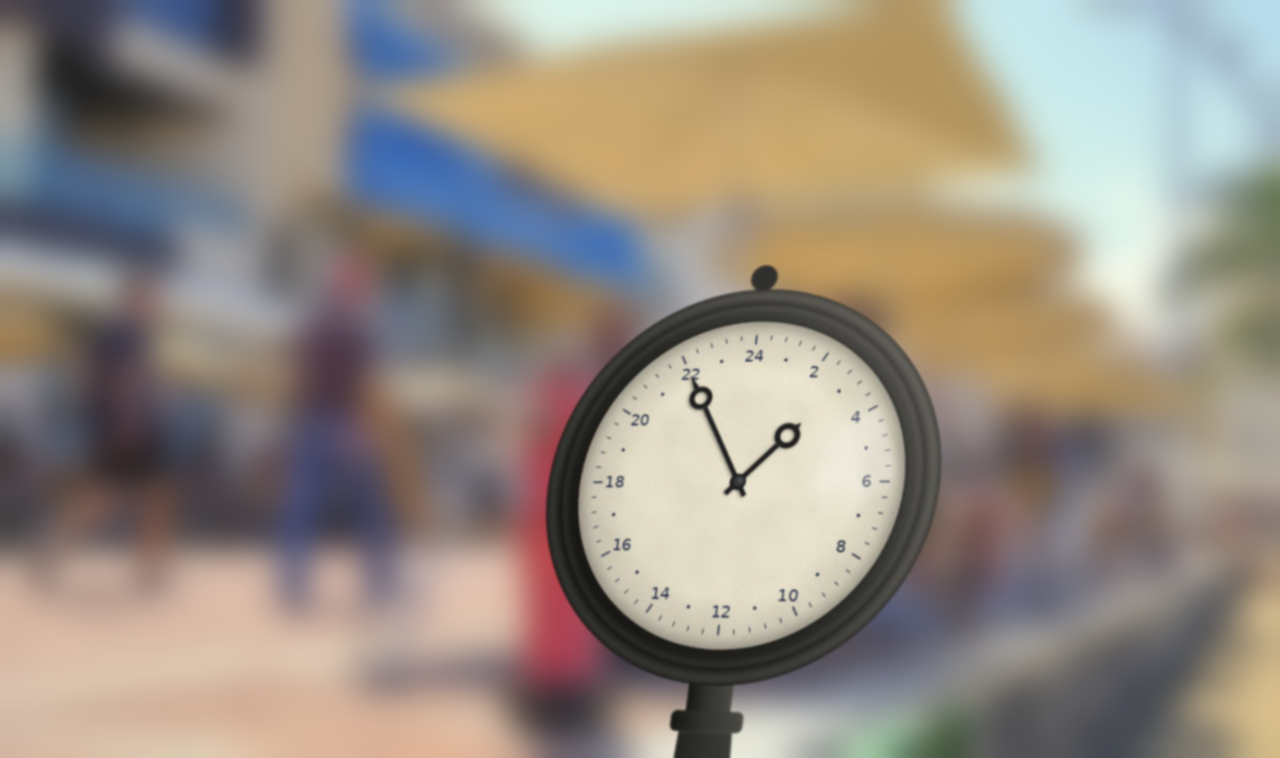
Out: {"hour": 2, "minute": 55}
